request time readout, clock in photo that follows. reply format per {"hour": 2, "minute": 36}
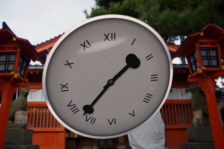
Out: {"hour": 1, "minute": 37}
